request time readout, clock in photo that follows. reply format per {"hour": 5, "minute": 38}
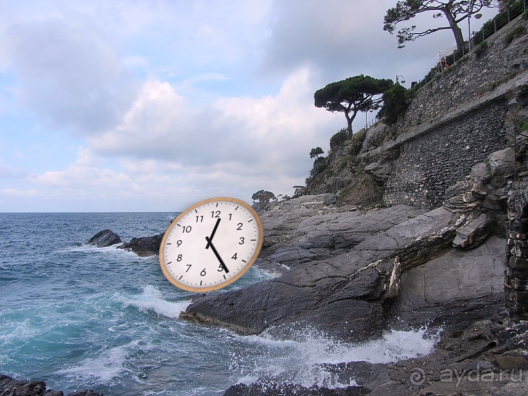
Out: {"hour": 12, "minute": 24}
